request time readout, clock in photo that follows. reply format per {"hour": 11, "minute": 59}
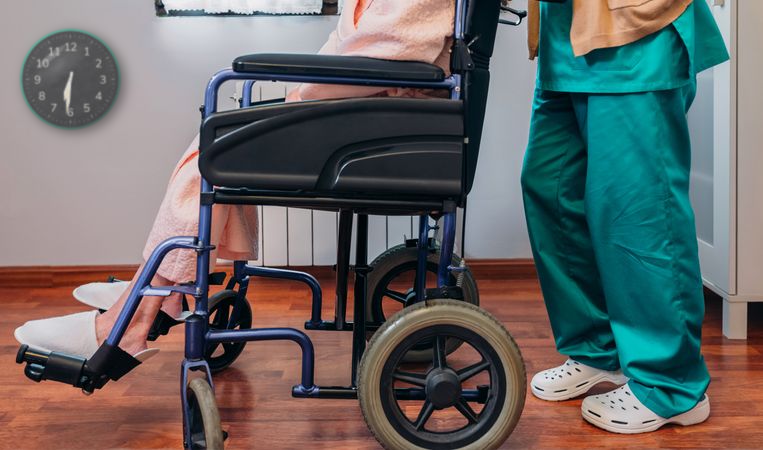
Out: {"hour": 6, "minute": 31}
